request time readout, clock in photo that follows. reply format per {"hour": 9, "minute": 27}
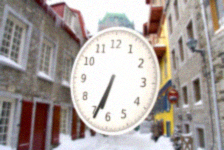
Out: {"hour": 6, "minute": 34}
